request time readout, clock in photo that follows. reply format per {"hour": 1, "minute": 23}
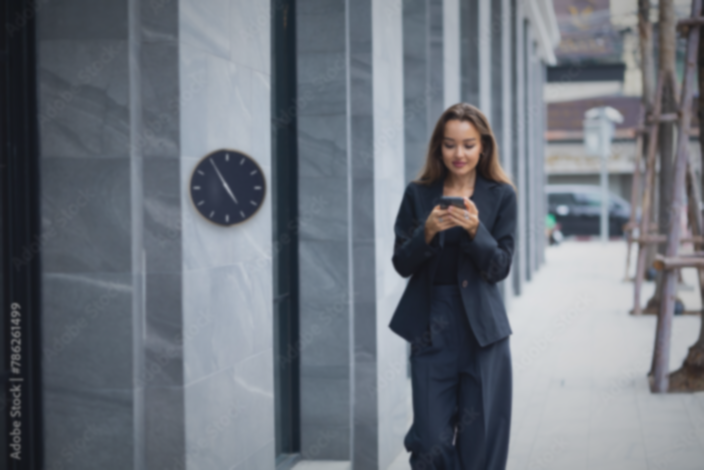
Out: {"hour": 4, "minute": 55}
